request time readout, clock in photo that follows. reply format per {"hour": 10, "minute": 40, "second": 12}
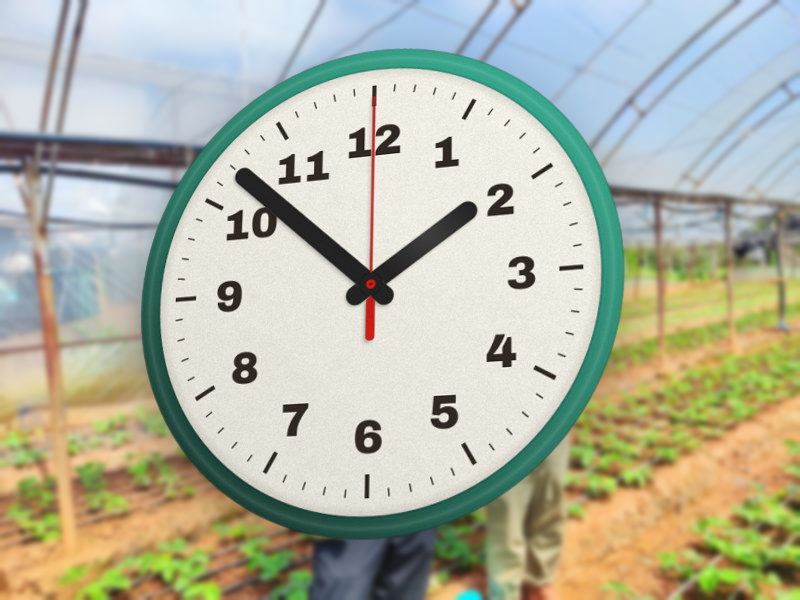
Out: {"hour": 1, "minute": 52, "second": 0}
